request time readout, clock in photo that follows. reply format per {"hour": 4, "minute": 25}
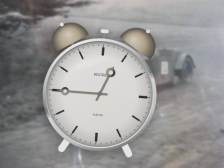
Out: {"hour": 12, "minute": 45}
